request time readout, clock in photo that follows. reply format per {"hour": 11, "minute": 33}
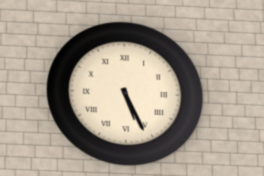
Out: {"hour": 5, "minute": 26}
